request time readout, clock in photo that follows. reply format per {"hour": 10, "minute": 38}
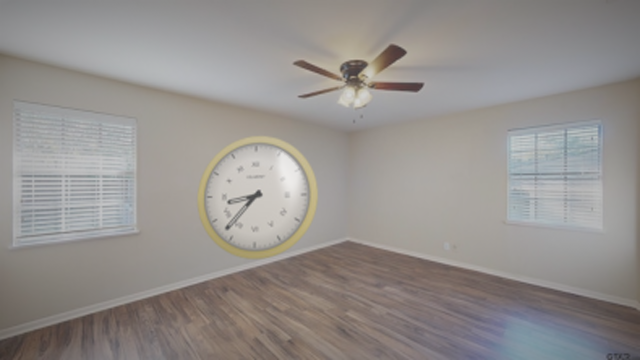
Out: {"hour": 8, "minute": 37}
